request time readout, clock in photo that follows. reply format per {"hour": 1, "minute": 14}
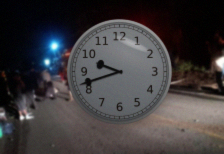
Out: {"hour": 9, "minute": 42}
